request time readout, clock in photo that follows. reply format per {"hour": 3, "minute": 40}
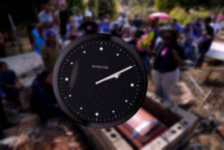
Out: {"hour": 2, "minute": 10}
